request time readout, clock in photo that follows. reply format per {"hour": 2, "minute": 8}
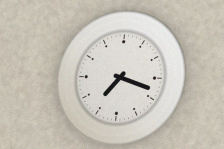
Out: {"hour": 7, "minute": 18}
